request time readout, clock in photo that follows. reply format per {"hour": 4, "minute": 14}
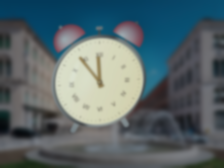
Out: {"hour": 11, "minute": 54}
